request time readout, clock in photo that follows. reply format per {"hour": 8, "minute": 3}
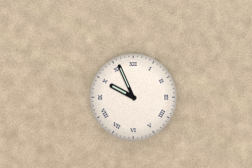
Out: {"hour": 9, "minute": 56}
